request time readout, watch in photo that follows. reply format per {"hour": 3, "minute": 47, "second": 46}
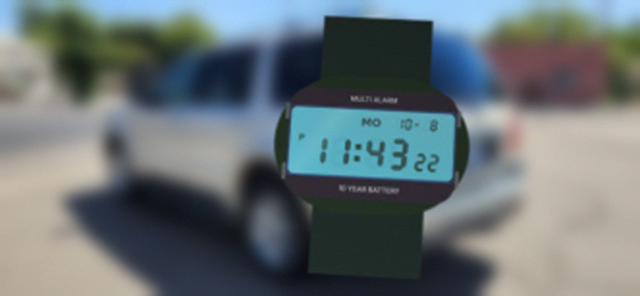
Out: {"hour": 11, "minute": 43, "second": 22}
